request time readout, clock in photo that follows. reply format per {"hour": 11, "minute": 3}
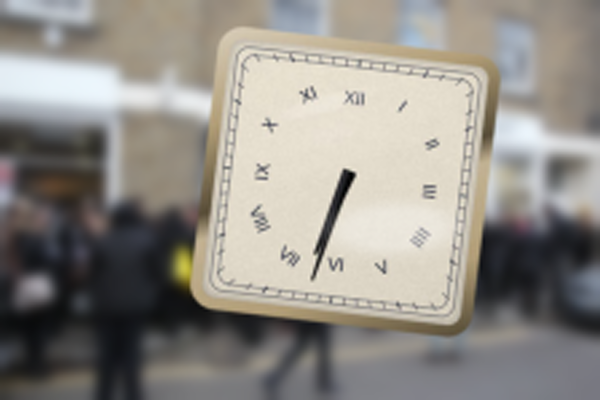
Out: {"hour": 6, "minute": 32}
